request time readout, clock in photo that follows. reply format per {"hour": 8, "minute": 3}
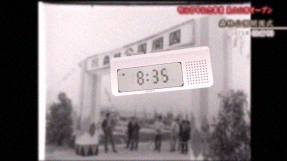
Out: {"hour": 8, "minute": 35}
